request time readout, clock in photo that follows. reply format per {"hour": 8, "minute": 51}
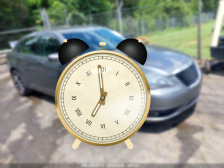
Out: {"hour": 6, "minute": 59}
